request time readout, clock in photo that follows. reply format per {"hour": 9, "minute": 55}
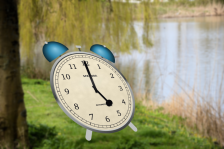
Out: {"hour": 5, "minute": 0}
